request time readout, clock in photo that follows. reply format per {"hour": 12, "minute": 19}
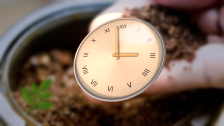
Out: {"hour": 2, "minute": 58}
